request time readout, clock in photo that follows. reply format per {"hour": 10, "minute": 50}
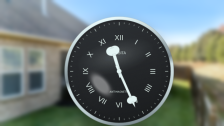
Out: {"hour": 11, "minute": 26}
